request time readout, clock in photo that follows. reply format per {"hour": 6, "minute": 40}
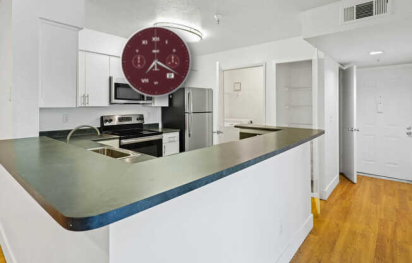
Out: {"hour": 7, "minute": 20}
